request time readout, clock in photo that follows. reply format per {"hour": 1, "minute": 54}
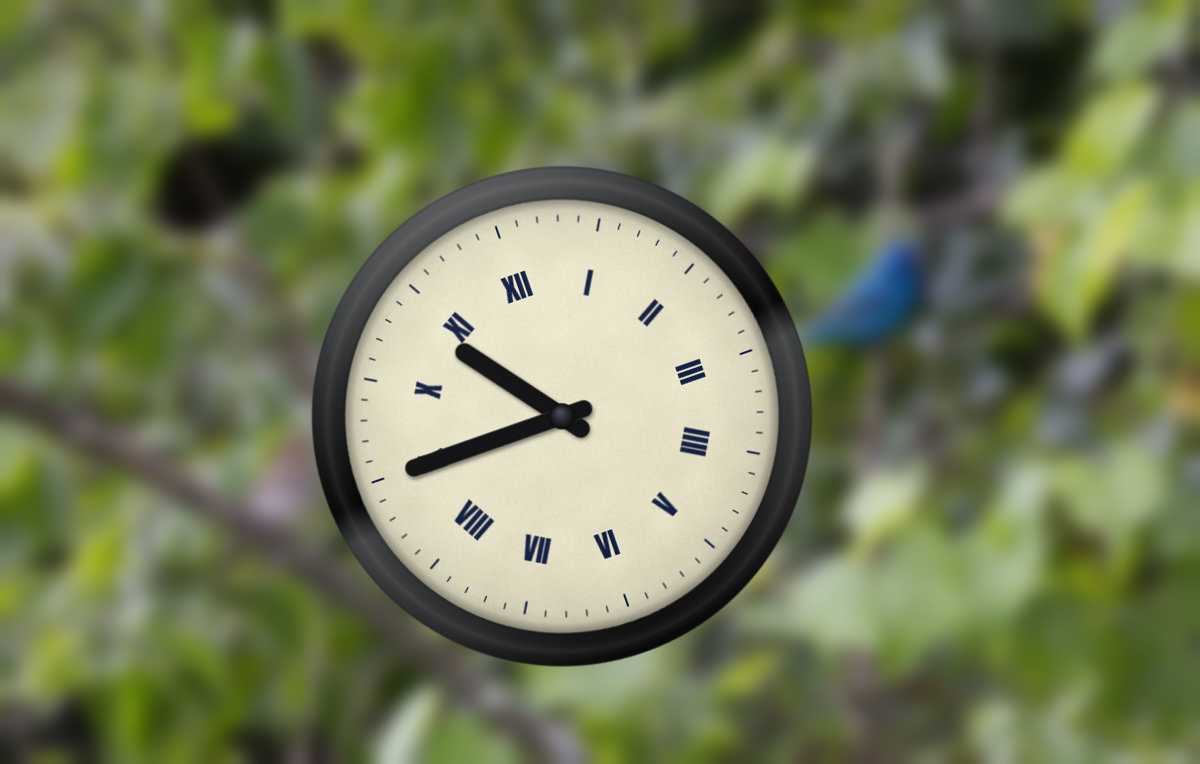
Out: {"hour": 10, "minute": 45}
